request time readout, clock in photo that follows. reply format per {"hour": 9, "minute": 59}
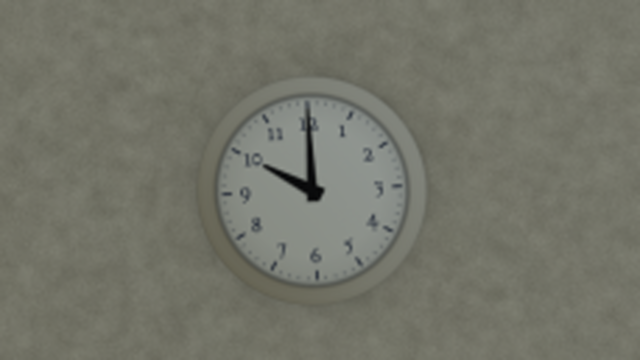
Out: {"hour": 10, "minute": 0}
